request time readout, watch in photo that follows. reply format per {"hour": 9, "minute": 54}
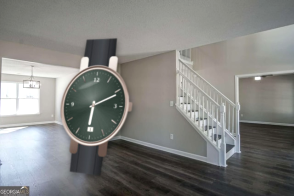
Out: {"hour": 6, "minute": 11}
